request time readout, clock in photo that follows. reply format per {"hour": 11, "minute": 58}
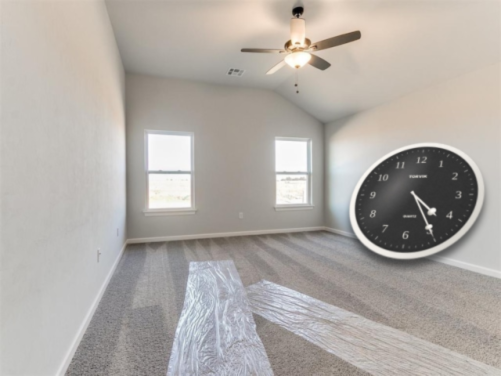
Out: {"hour": 4, "minute": 25}
